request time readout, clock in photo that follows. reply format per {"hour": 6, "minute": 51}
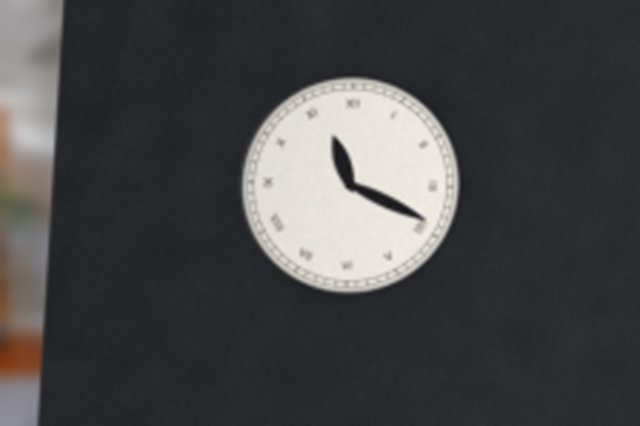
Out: {"hour": 11, "minute": 19}
